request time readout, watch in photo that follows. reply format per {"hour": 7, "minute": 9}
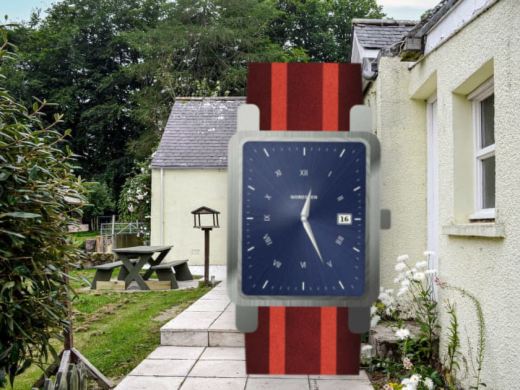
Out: {"hour": 12, "minute": 26}
